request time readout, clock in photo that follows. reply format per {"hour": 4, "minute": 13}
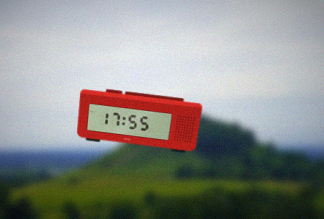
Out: {"hour": 17, "minute": 55}
